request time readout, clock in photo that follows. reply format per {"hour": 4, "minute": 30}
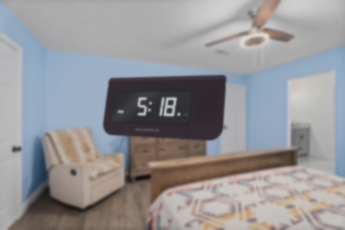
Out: {"hour": 5, "minute": 18}
